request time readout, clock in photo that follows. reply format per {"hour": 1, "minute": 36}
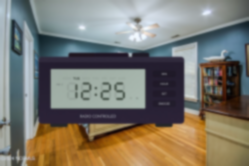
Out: {"hour": 12, "minute": 25}
